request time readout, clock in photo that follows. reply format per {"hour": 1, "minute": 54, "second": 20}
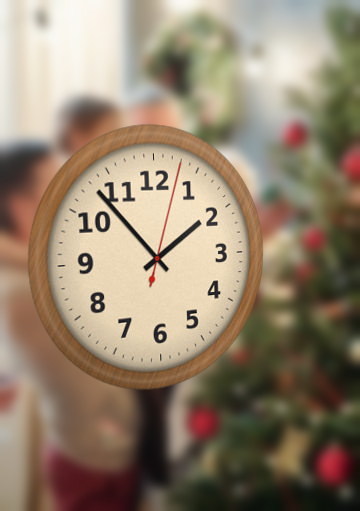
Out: {"hour": 1, "minute": 53, "second": 3}
